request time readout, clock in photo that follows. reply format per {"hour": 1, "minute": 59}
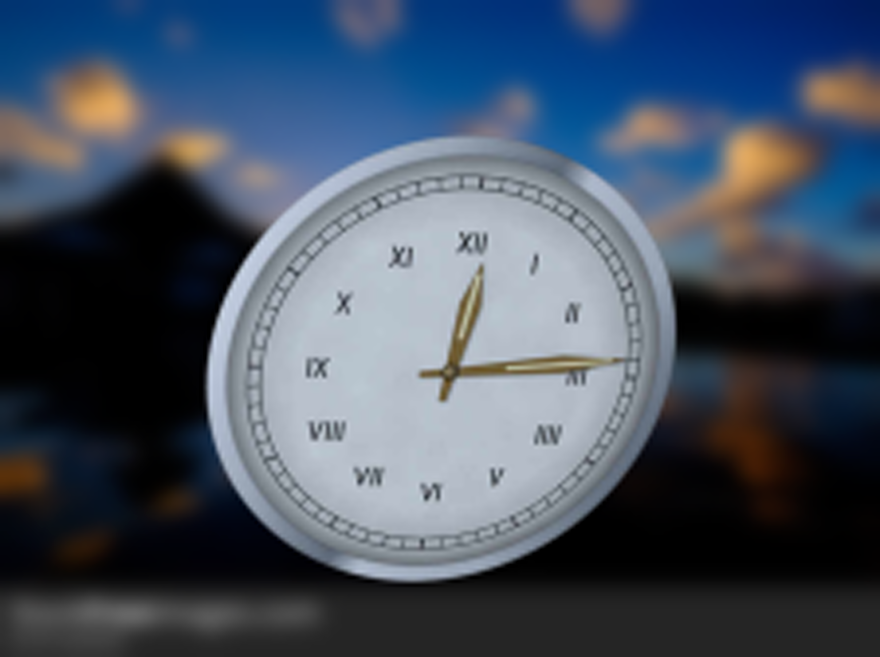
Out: {"hour": 12, "minute": 14}
